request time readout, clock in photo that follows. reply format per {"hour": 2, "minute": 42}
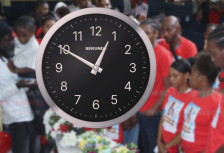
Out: {"hour": 12, "minute": 50}
